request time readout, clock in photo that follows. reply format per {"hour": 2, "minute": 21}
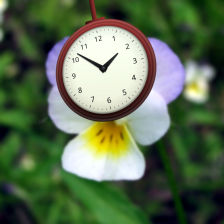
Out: {"hour": 1, "minute": 52}
